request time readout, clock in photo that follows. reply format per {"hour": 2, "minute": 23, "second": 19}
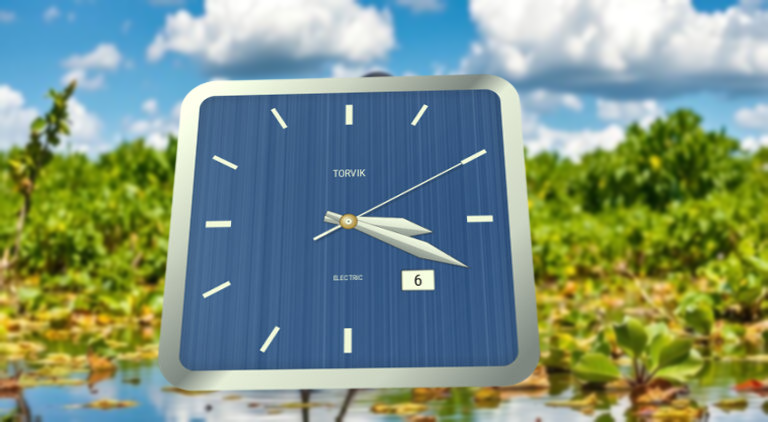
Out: {"hour": 3, "minute": 19, "second": 10}
